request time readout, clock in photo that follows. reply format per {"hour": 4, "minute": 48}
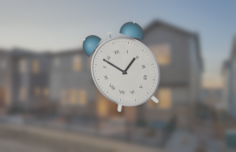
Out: {"hour": 1, "minute": 53}
